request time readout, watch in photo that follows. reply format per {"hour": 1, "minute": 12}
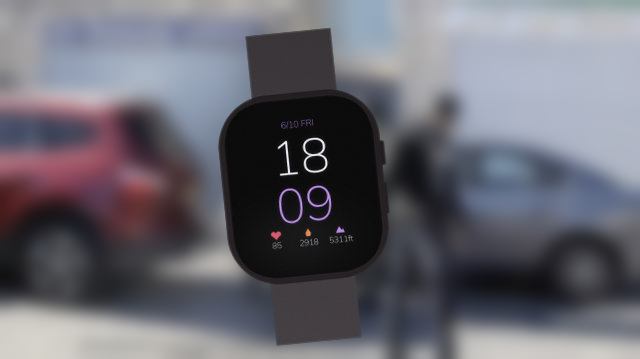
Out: {"hour": 18, "minute": 9}
